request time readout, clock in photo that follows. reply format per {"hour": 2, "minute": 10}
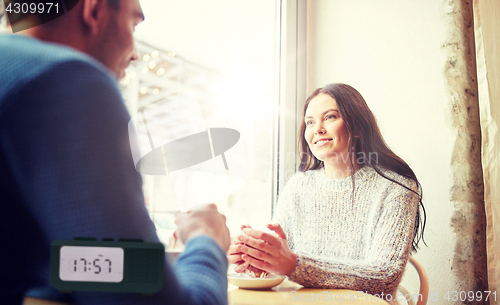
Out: {"hour": 17, "minute": 57}
